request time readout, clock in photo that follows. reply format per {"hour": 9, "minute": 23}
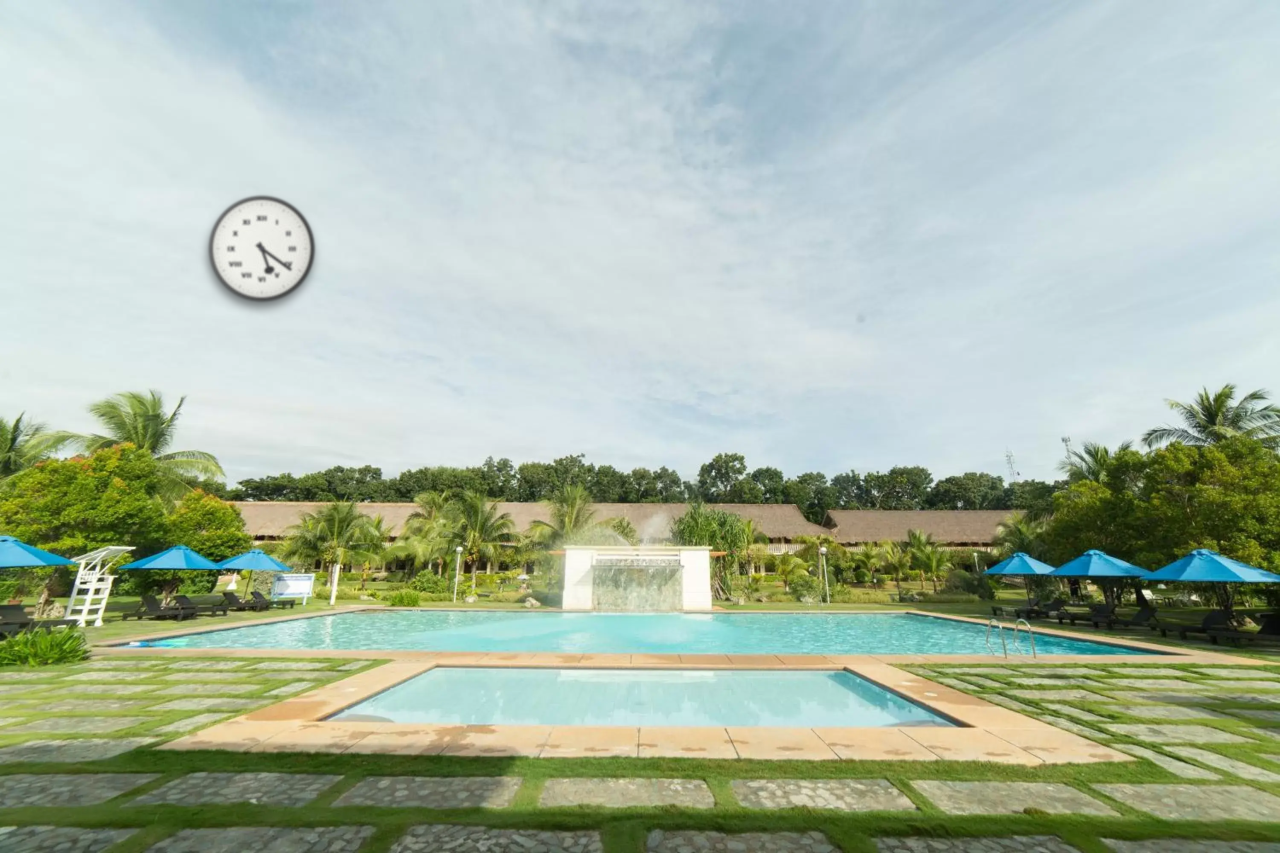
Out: {"hour": 5, "minute": 21}
